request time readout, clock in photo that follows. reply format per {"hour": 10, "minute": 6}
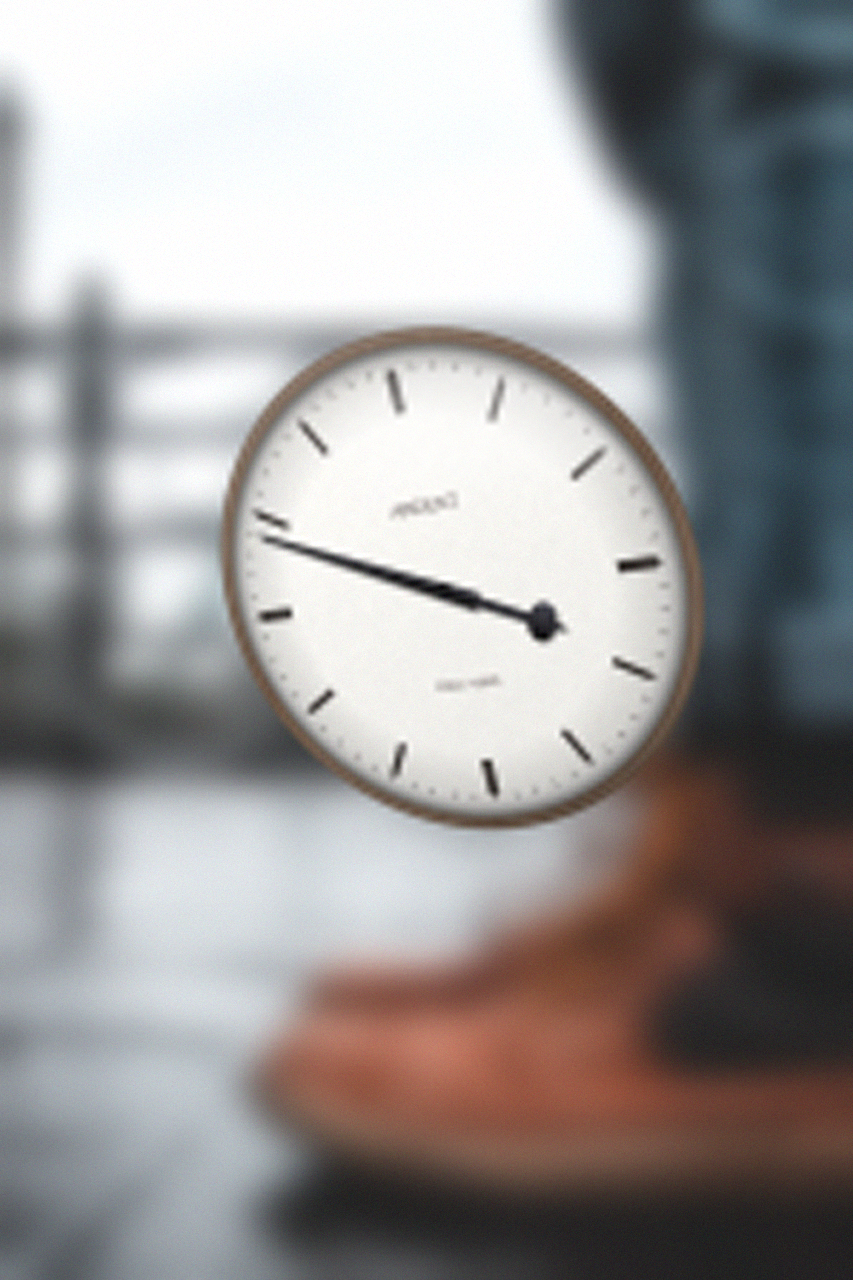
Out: {"hour": 3, "minute": 49}
